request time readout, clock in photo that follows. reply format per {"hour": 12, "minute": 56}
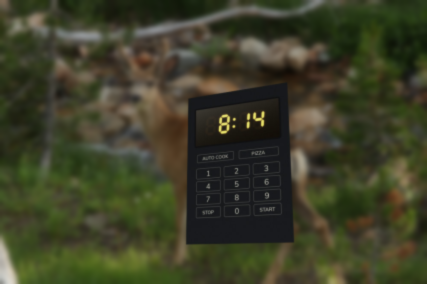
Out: {"hour": 8, "minute": 14}
